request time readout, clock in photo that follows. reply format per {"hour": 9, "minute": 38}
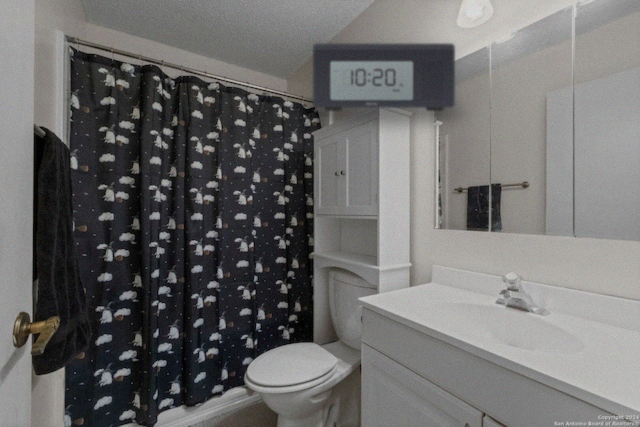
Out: {"hour": 10, "minute": 20}
